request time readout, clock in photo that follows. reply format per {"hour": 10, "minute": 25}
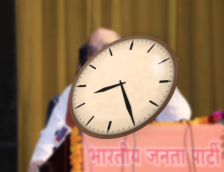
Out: {"hour": 8, "minute": 25}
